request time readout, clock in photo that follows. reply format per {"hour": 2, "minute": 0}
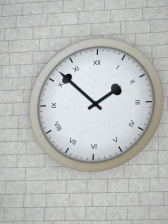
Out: {"hour": 1, "minute": 52}
